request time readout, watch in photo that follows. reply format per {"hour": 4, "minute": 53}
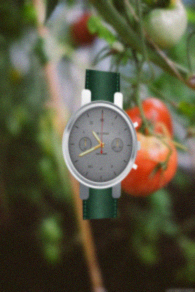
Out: {"hour": 10, "minute": 41}
